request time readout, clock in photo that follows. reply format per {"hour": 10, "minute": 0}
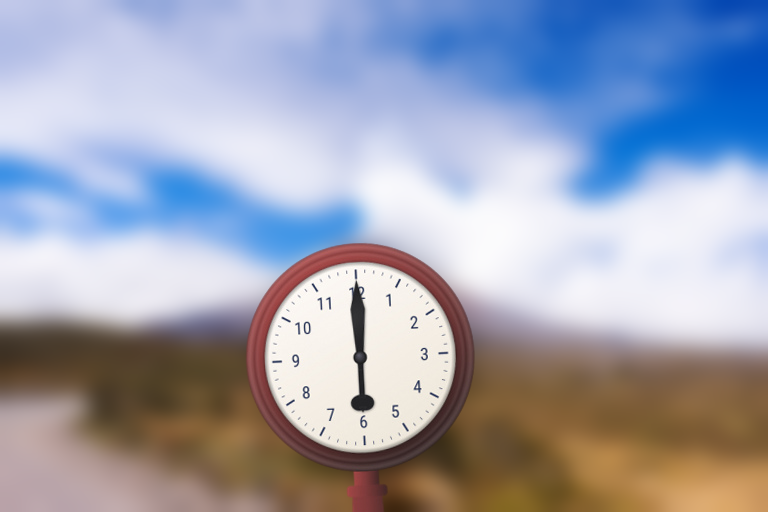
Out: {"hour": 6, "minute": 0}
